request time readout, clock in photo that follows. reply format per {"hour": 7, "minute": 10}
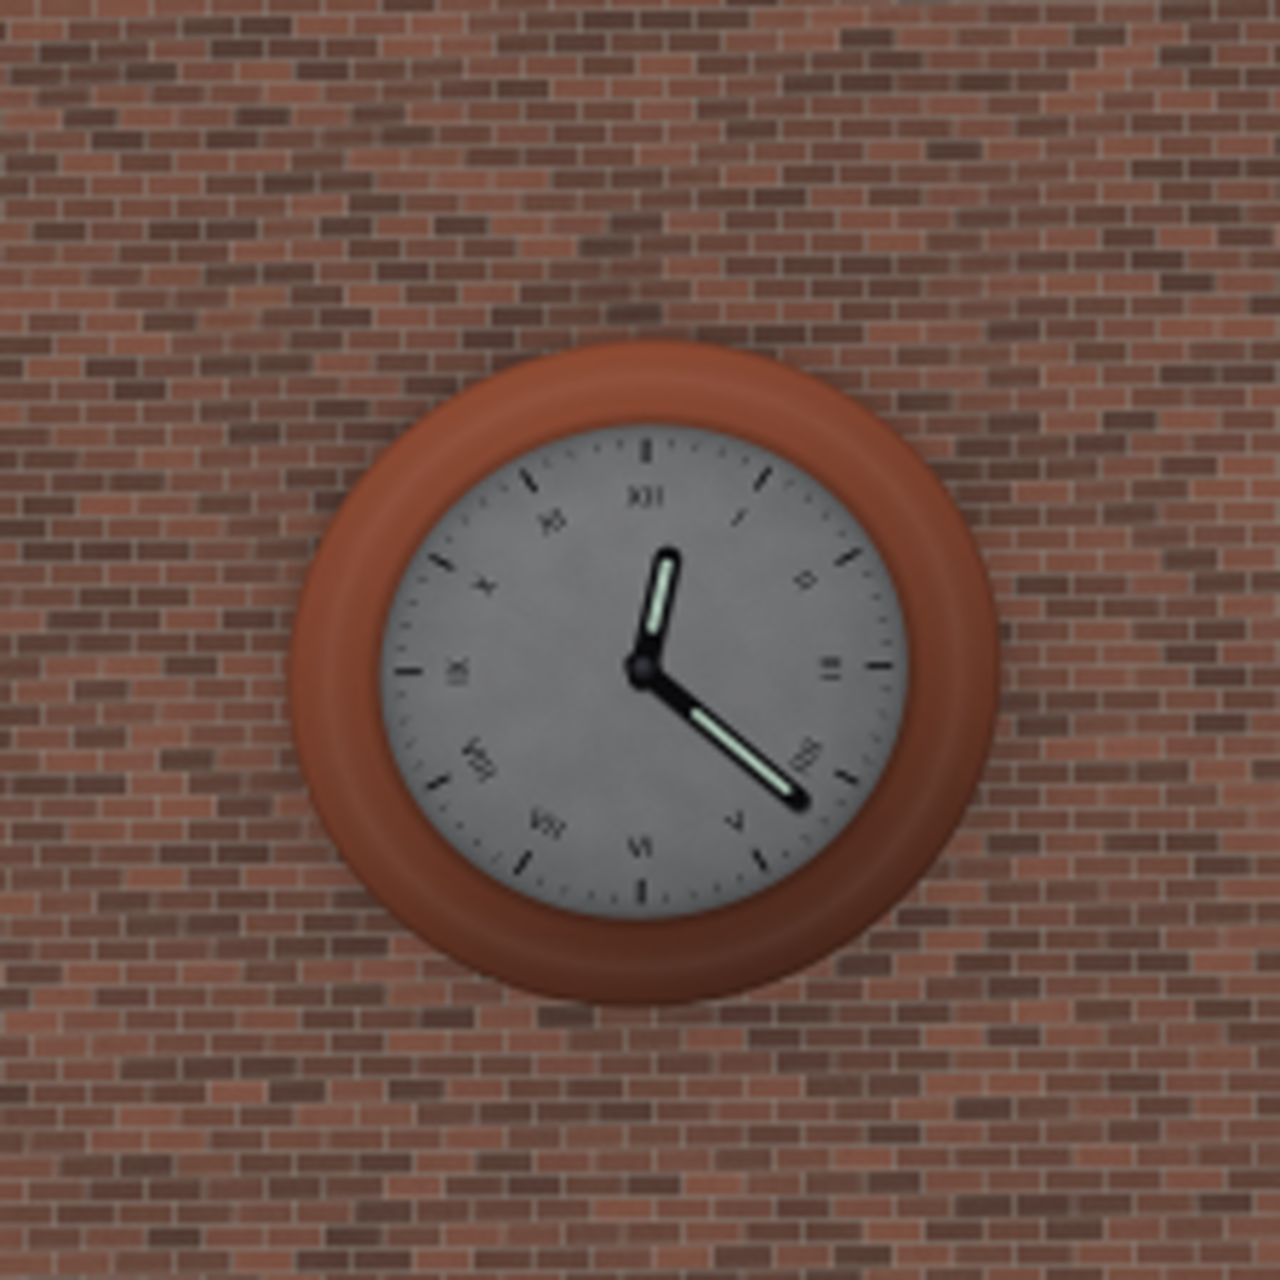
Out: {"hour": 12, "minute": 22}
